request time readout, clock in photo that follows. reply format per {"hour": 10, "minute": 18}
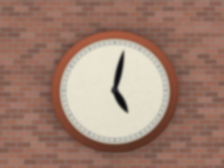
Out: {"hour": 5, "minute": 2}
